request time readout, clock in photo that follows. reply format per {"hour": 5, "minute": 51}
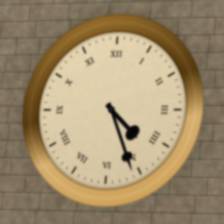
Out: {"hour": 4, "minute": 26}
